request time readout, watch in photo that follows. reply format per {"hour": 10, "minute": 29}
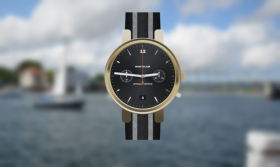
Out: {"hour": 2, "minute": 46}
